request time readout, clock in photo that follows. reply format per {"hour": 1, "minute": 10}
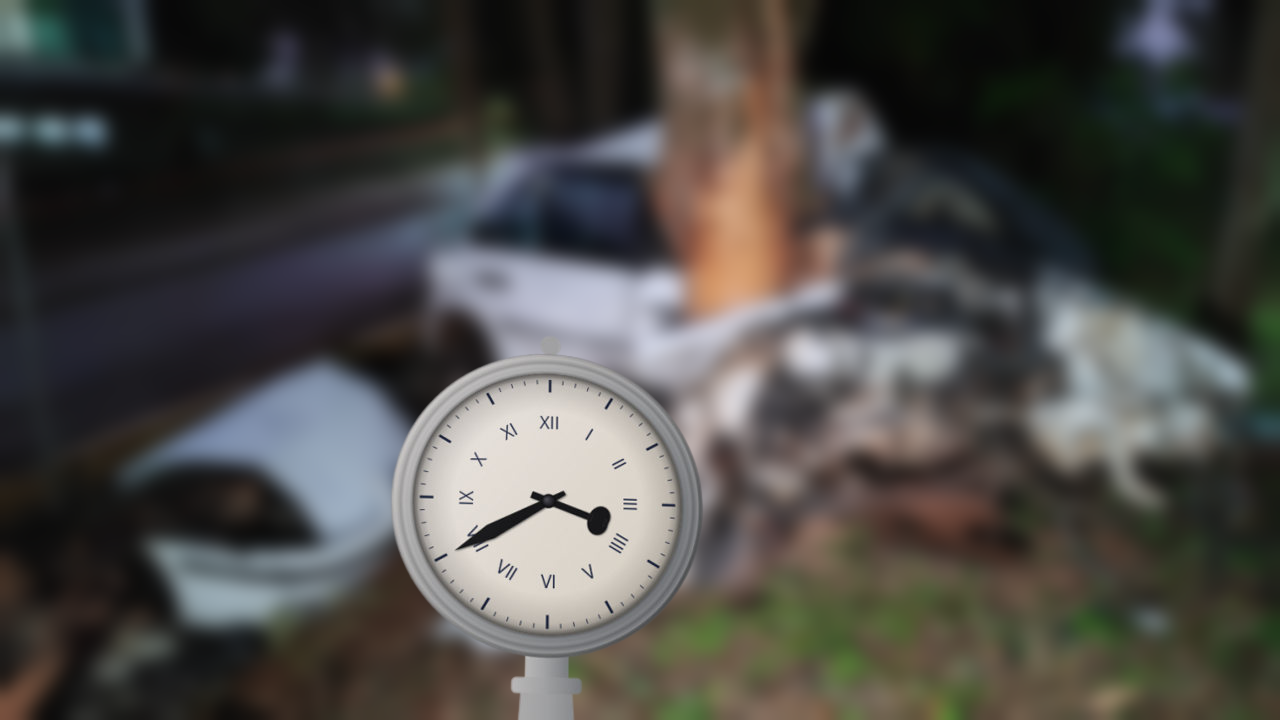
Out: {"hour": 3, "minute": 40}
